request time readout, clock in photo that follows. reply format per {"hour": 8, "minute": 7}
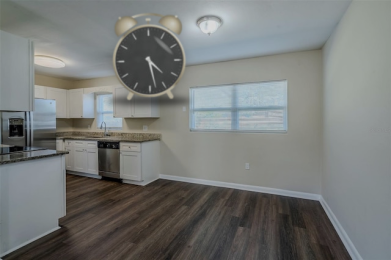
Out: {"hour": 4, "minute": 28}
